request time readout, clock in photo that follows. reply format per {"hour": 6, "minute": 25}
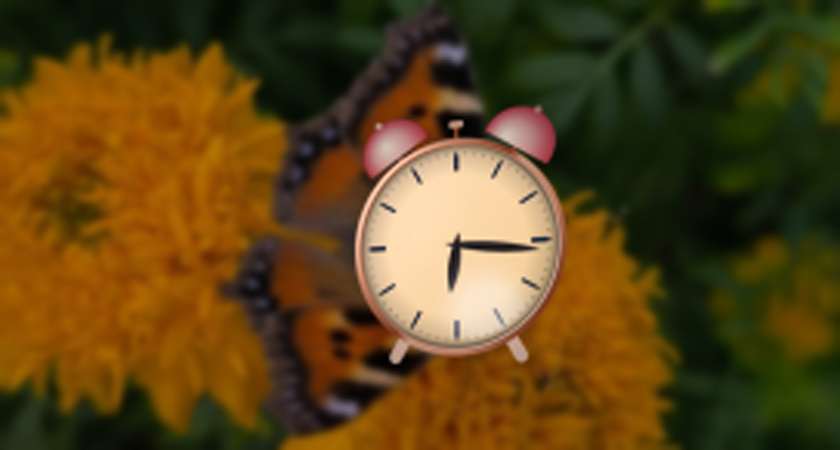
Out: {"hour": 6, "minute": 16}
